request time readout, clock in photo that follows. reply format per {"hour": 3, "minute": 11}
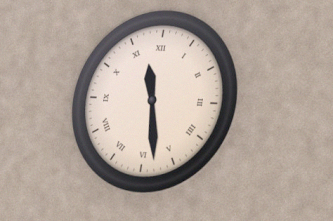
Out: {"hour": 11, "minute": 28}
